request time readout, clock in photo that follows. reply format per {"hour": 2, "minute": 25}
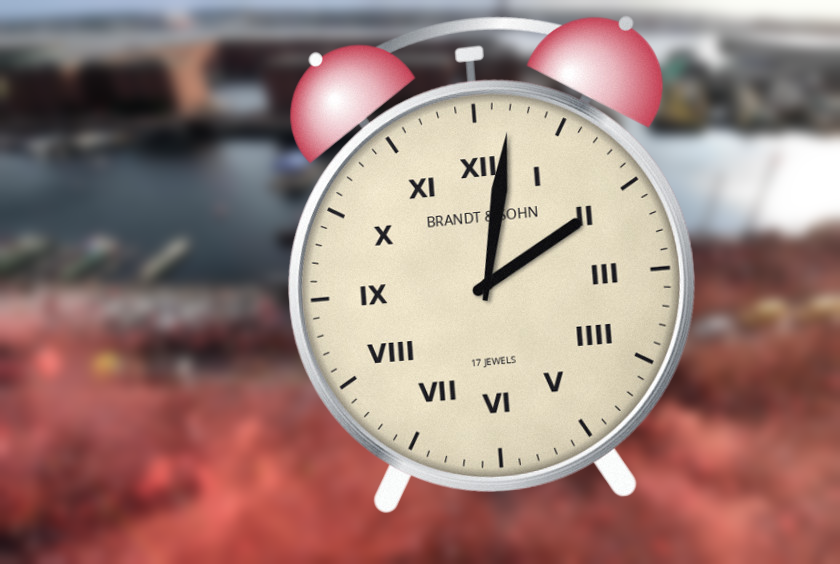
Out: {"hour": 2, "minute": 2}
